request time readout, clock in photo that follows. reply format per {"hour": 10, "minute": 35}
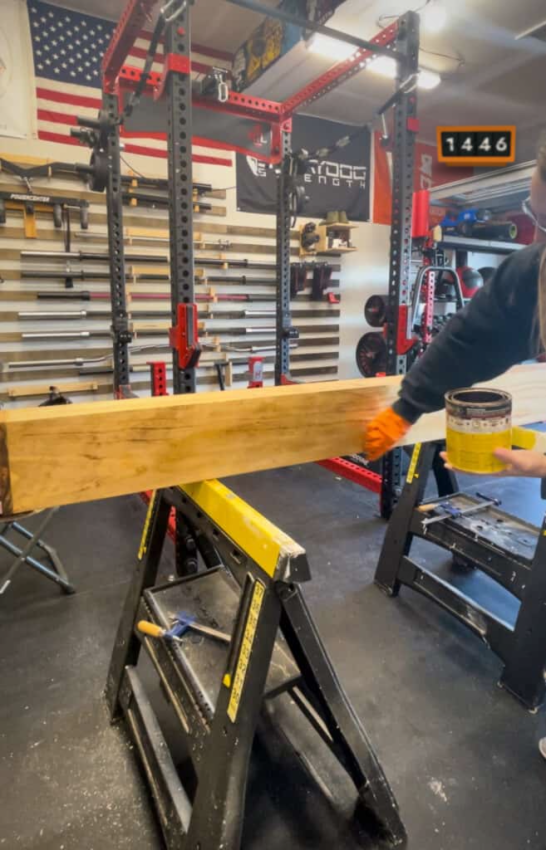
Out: {"hour": 14, "minute": 46}
